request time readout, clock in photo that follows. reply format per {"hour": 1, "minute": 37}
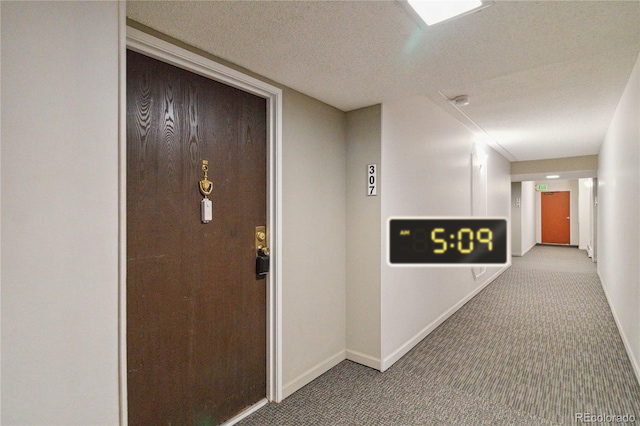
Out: {"hour": 5, "minute": 9}
